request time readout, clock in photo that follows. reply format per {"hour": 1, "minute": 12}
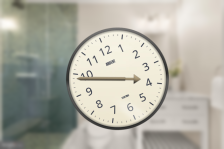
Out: {"hour": 3, "minute": 49}
